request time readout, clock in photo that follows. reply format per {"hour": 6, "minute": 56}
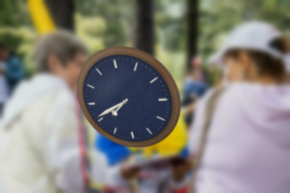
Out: {"hour": 7, "minute": 41}
